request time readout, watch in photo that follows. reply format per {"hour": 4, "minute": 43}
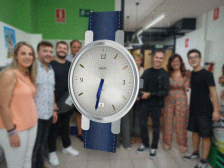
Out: {"hour": 6, "minute": 32}
